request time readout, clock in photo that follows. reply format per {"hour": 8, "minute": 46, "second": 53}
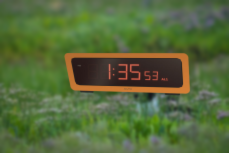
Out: {"hour": 1, "minute": 35, "second": 53}
